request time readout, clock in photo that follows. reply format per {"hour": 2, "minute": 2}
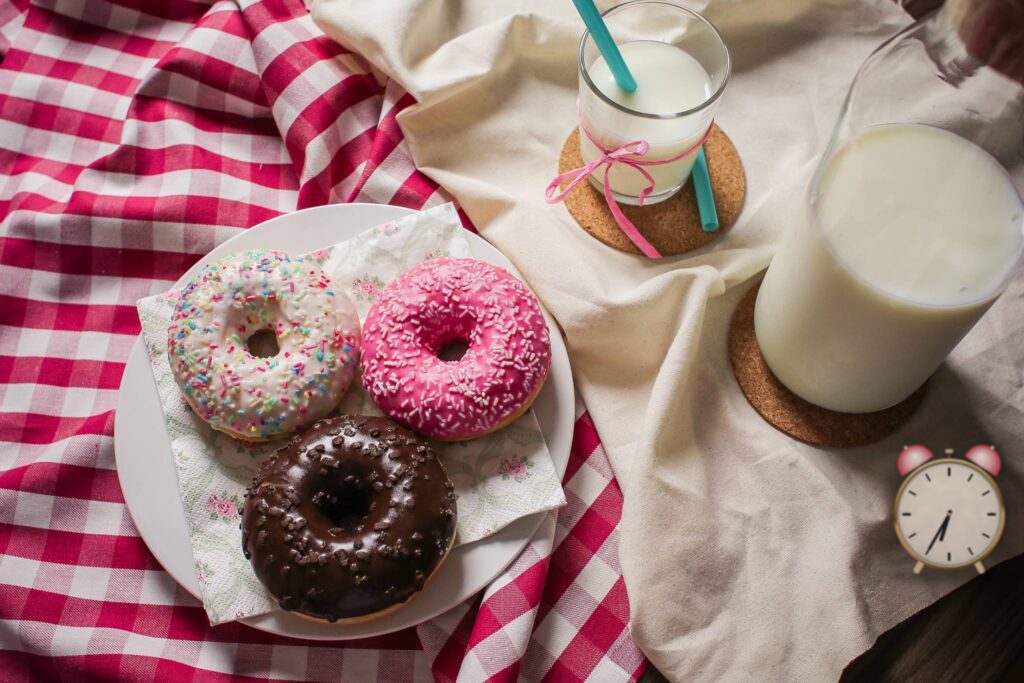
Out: {"hour": 6, "minute": 35}
